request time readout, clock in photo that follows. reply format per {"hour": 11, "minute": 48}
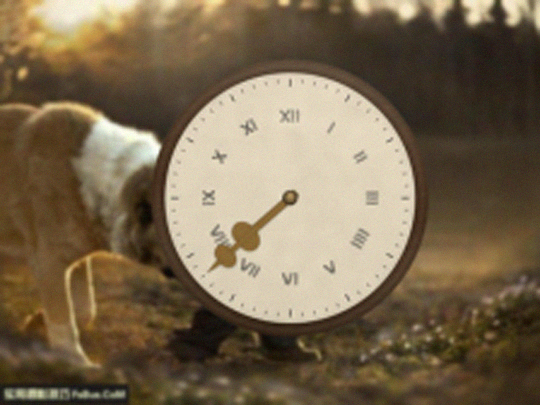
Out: {"hour": 7, "minute": 38}
